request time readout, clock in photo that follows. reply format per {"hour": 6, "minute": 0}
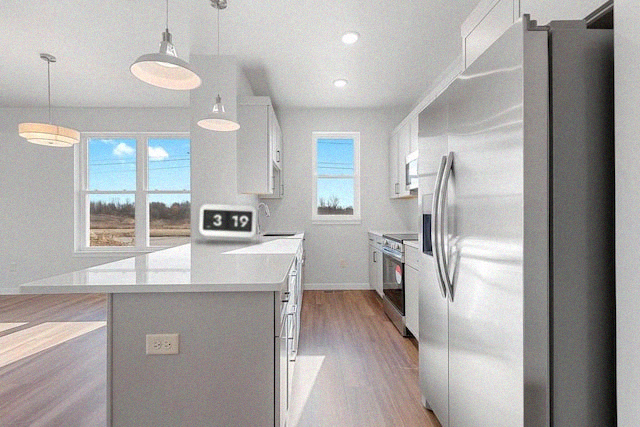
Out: {"hour": 3, "minute": 19}
